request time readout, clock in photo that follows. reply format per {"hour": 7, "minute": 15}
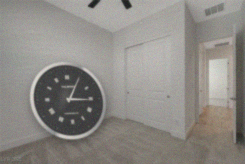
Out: {"hour": 3, "minute": 5}
